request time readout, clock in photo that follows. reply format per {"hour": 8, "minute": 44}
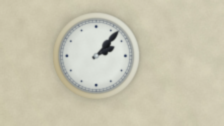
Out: {"hour": 2, "minute": 7}
